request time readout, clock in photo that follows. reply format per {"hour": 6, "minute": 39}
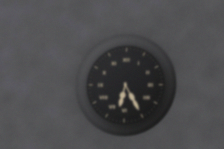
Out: {"hour": 6, "minute": 25}
